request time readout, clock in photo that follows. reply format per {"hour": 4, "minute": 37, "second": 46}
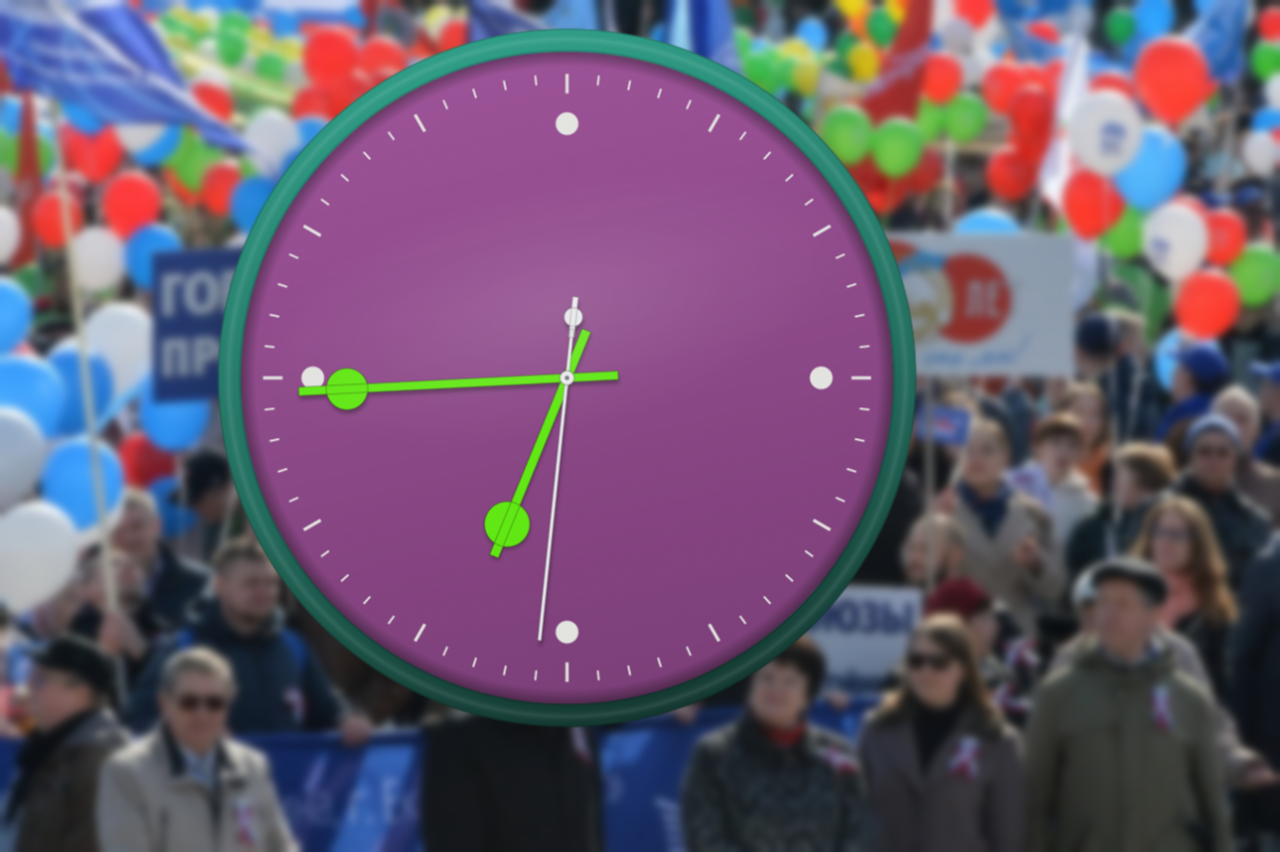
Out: {"hour": 6, "minute": 44, "second": 31}
